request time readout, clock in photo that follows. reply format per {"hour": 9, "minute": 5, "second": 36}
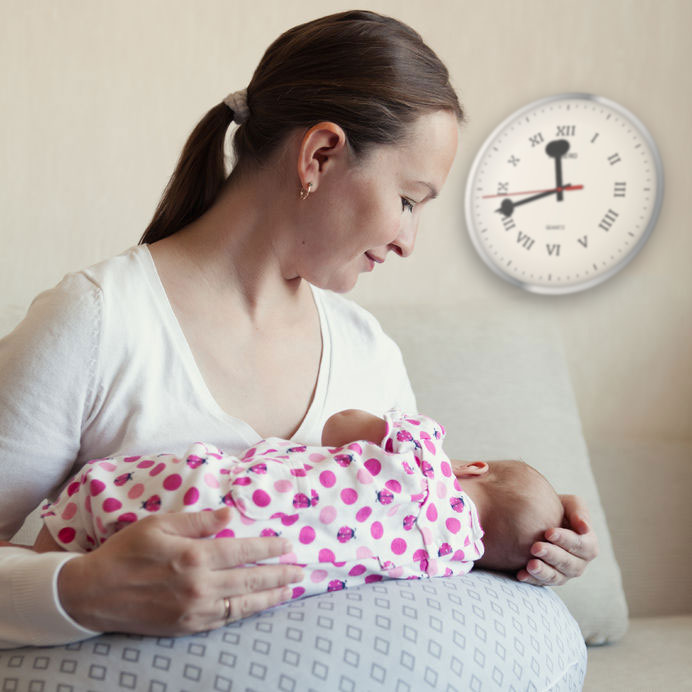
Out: {"hour": 11, "minute": 41, "second": 44}
